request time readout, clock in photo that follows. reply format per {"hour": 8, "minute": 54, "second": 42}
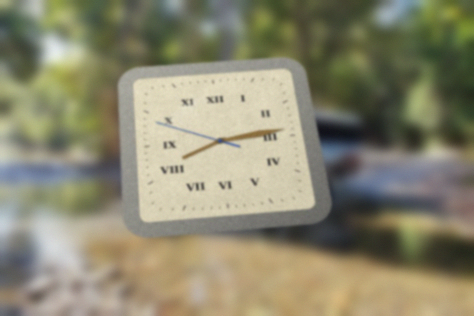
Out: {"hour": 8, "minute": 13, "second": 49}
